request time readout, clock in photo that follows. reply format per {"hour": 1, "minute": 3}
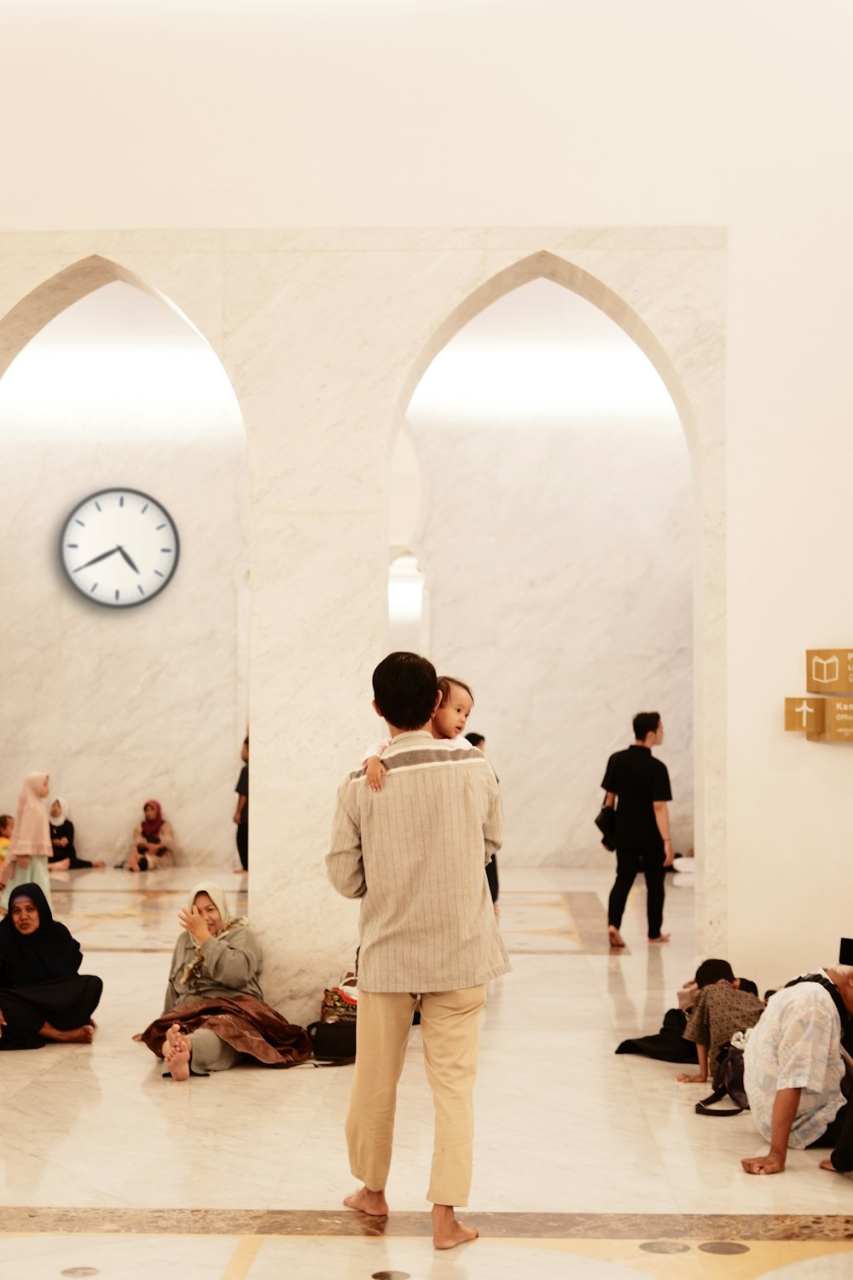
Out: {"hour": 4, "minute": 40}
